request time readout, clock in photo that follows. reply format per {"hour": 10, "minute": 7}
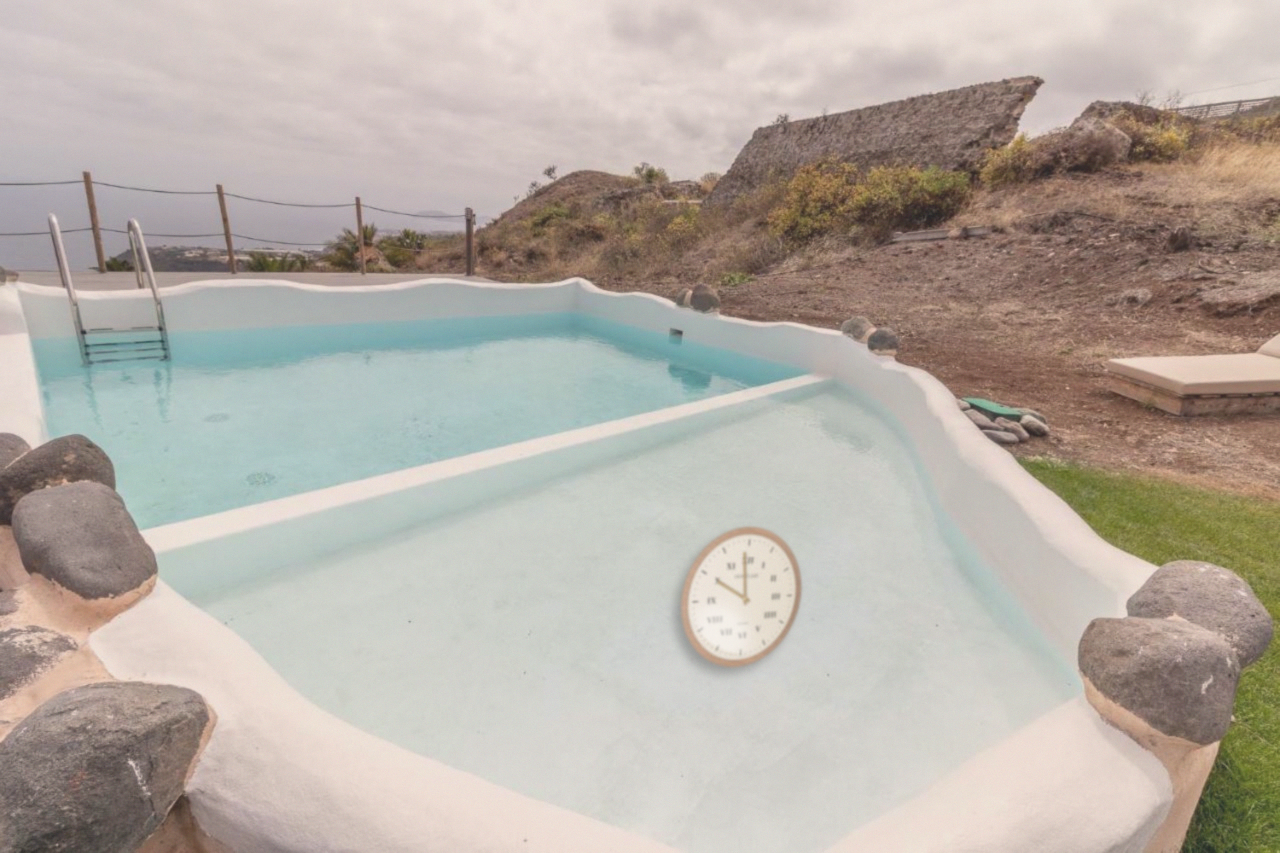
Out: {"hour": 9, "minute": 59}
